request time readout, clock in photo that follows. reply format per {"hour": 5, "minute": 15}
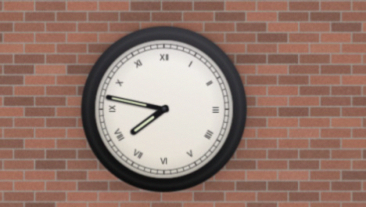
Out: {"hour": 7, "minute": 47}
